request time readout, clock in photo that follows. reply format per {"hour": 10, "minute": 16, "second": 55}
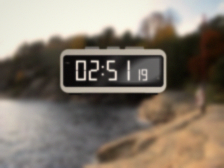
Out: {"hour": 2, "minute": 51, "second": 19}
